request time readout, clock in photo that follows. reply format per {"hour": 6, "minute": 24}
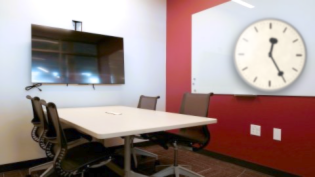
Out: {"hour": 12, "minute": 25}
